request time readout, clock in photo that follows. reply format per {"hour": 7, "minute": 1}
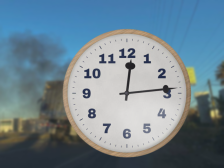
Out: {"hour": 12, "minute": 14}
